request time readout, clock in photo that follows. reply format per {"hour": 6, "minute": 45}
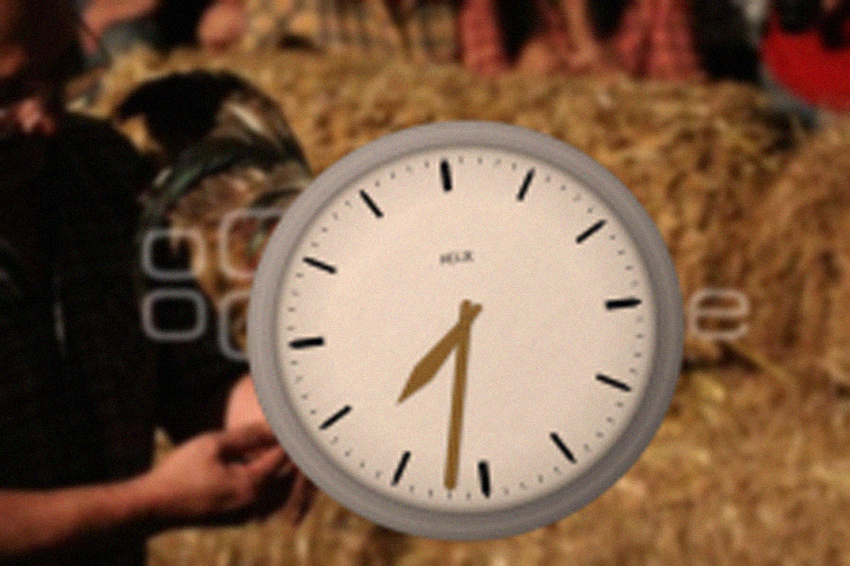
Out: {"hour": 7, "minute": 32}
